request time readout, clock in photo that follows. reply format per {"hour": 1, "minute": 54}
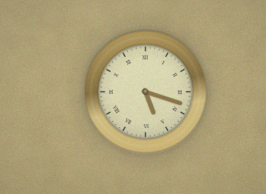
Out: {"hour": 5, "minute": 18}
